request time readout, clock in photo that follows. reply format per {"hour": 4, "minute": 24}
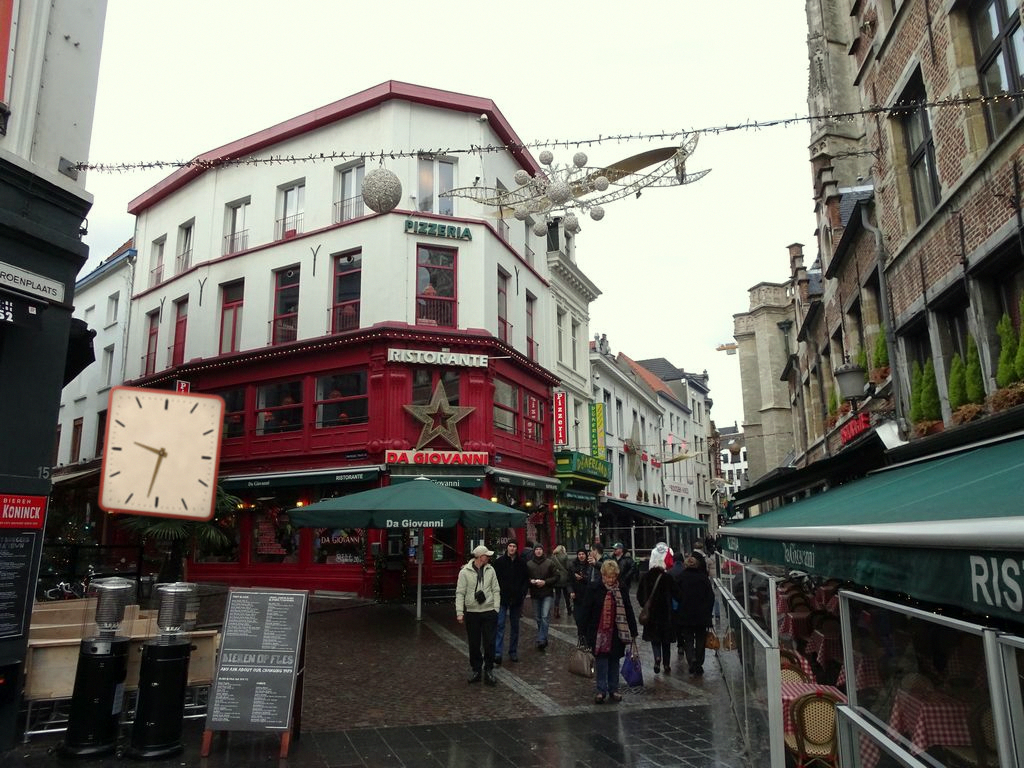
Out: {"hour": 9, "minute": 32}
